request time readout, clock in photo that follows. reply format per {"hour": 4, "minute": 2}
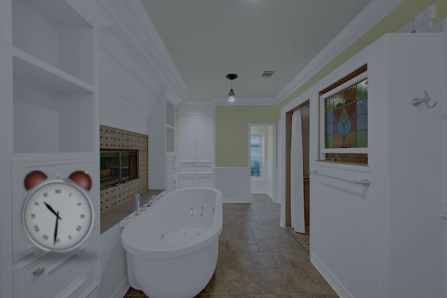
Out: {"hour": 10, "minute": 31}
